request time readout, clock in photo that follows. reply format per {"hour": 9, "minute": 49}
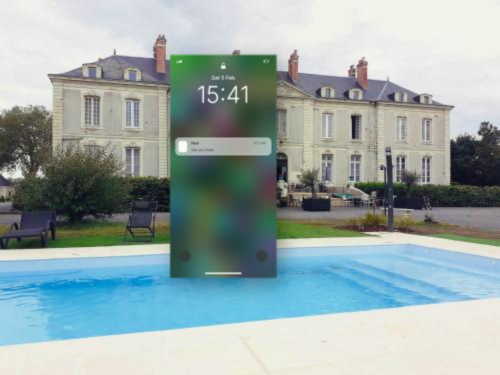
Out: {"hour": 15, "minute": 41}
